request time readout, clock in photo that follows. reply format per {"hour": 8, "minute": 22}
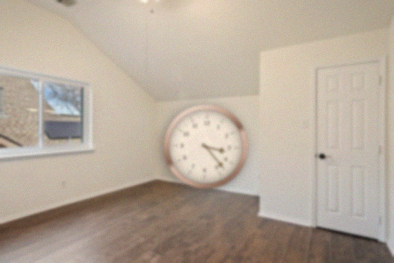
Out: {"hour": 3, "minute": 23}
